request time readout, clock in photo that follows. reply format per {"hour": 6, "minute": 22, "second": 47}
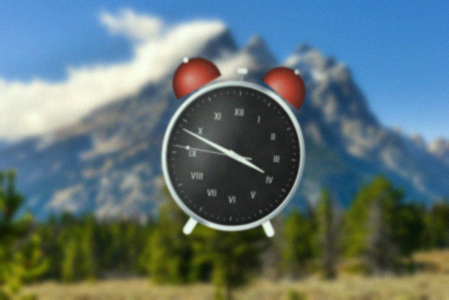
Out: {"hour": 3, "minute": 48, "second": 46}
